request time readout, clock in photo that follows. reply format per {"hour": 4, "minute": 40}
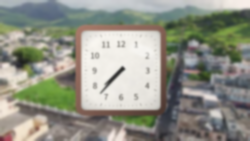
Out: {"hour": 7, "minute": 37}
